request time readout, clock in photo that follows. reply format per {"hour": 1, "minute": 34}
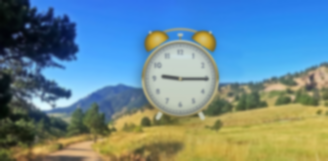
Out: {"hour": 9, "minute": 15}
